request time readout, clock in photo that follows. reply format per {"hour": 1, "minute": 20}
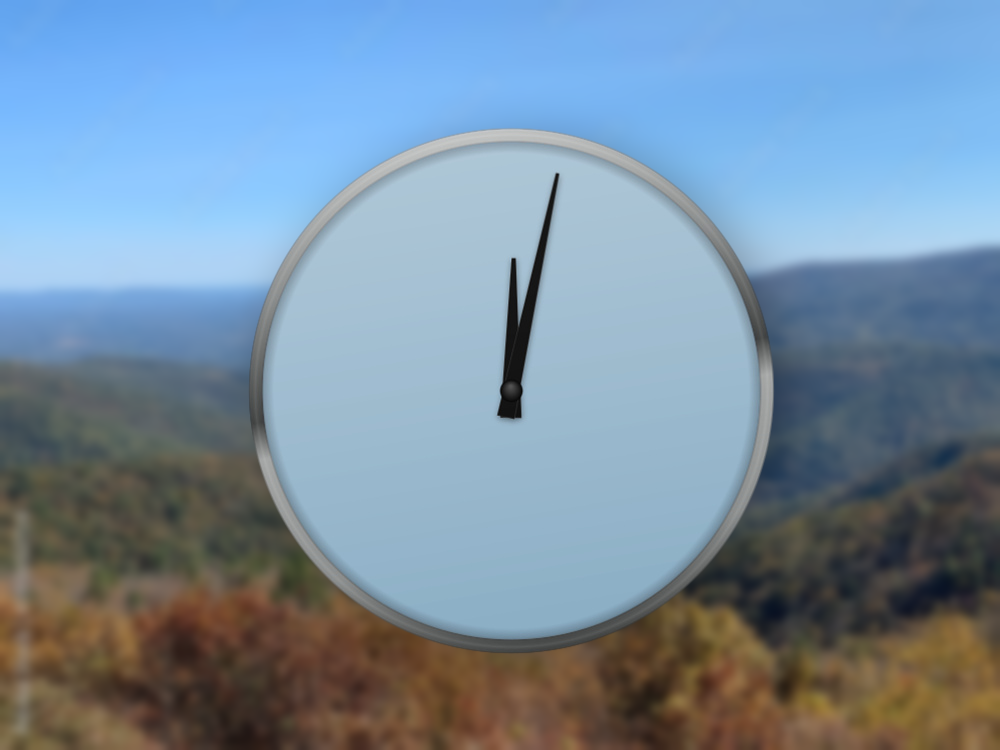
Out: {"hour": 12, "minute": 2}
